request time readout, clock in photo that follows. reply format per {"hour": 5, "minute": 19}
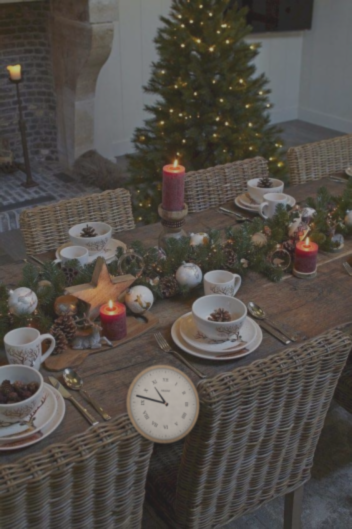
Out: {"hour": 10, "minute": 47}
